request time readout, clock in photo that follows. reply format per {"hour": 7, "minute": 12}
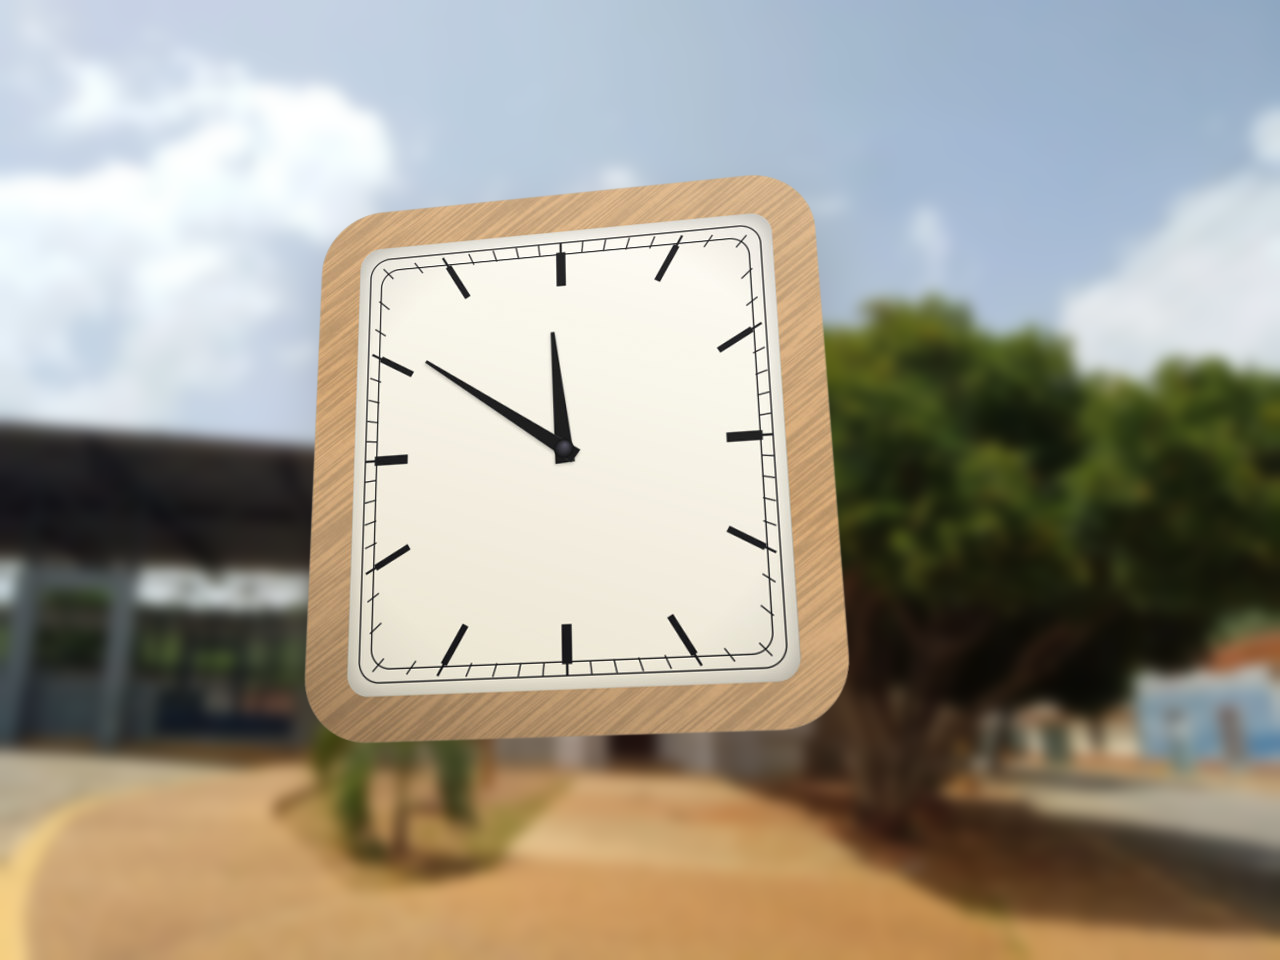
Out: {"hour": 11, "minute": 51}
